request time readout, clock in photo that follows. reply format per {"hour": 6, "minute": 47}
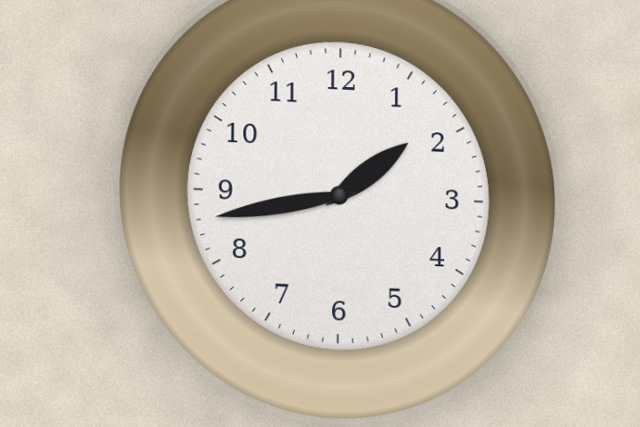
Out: {"hour": 1, "minute": 43}
